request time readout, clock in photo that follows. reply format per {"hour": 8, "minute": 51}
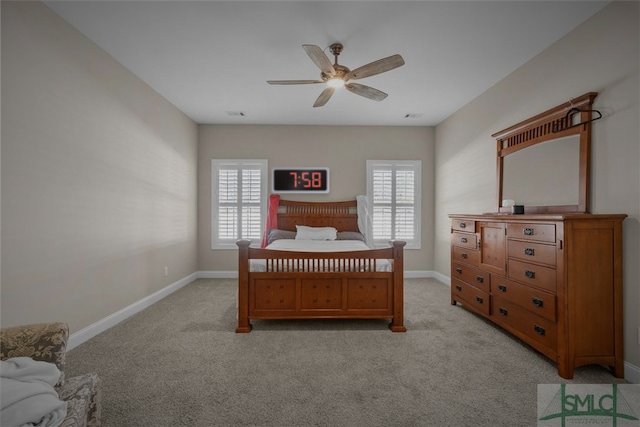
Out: {"hour": 7, "minute": 58}
